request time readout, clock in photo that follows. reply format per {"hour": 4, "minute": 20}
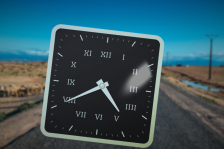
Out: {"hour": 4, "minute": 40}
